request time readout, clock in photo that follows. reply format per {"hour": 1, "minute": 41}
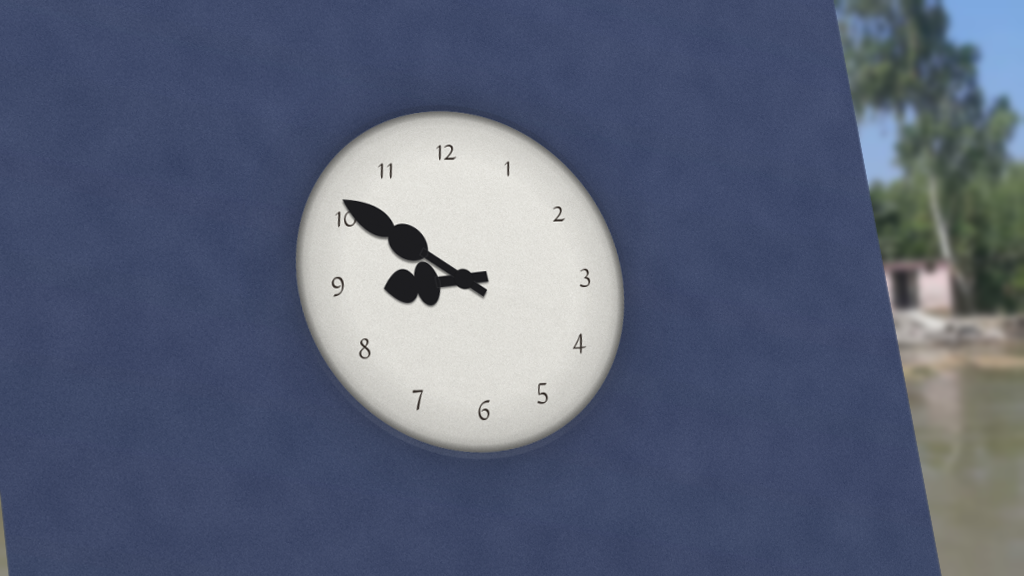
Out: {"hour": 8, "minute": 51}
